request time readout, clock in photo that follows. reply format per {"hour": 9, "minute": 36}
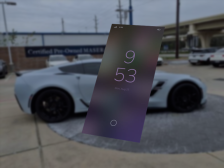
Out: {"hour": 9, "minute": 53}
